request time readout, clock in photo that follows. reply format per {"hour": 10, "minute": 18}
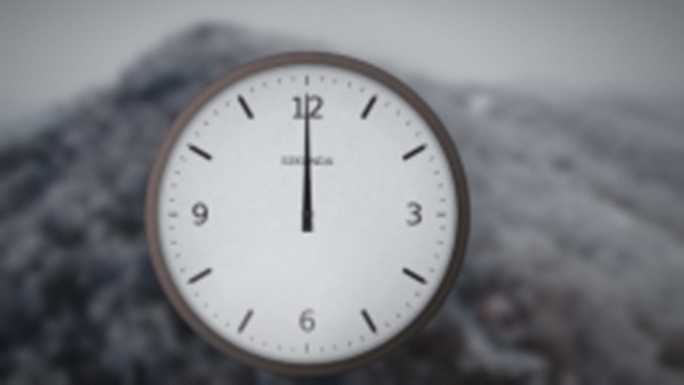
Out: {"hour": 12, "minute": 0}
